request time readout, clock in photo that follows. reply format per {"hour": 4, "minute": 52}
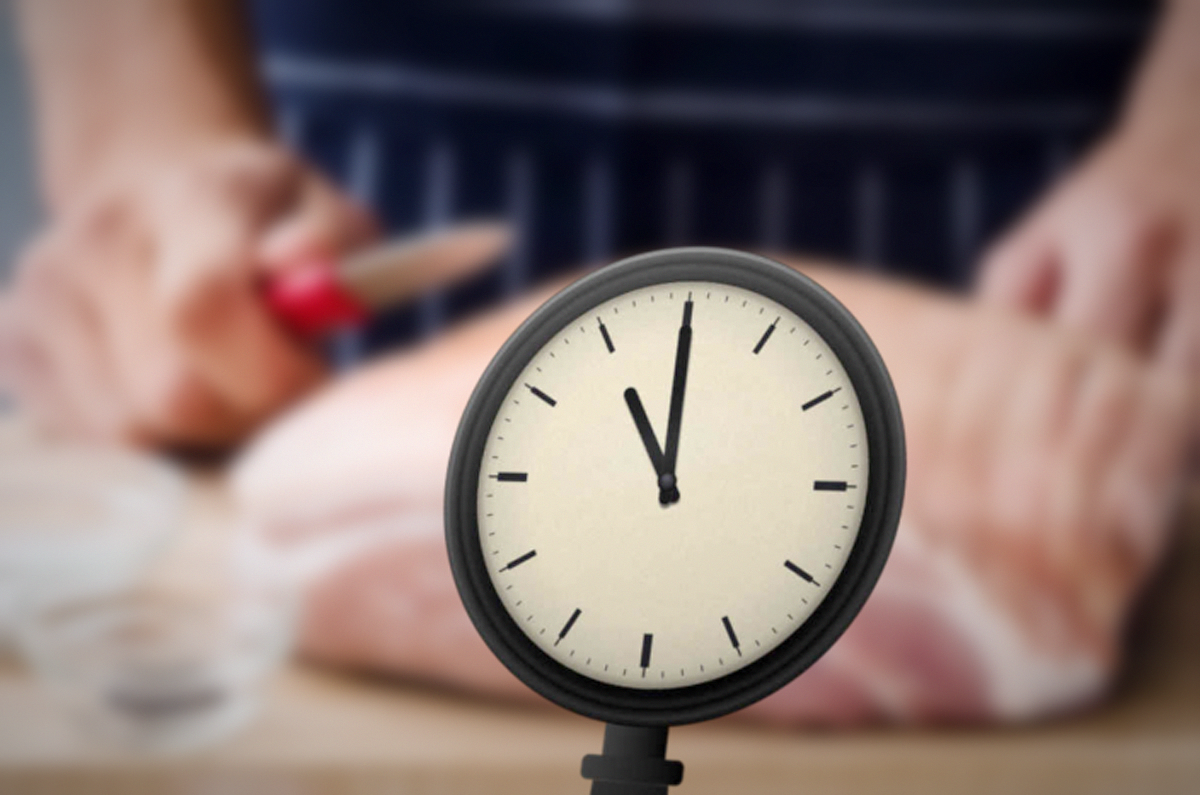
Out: {"hour": 11, "minute": 0}
